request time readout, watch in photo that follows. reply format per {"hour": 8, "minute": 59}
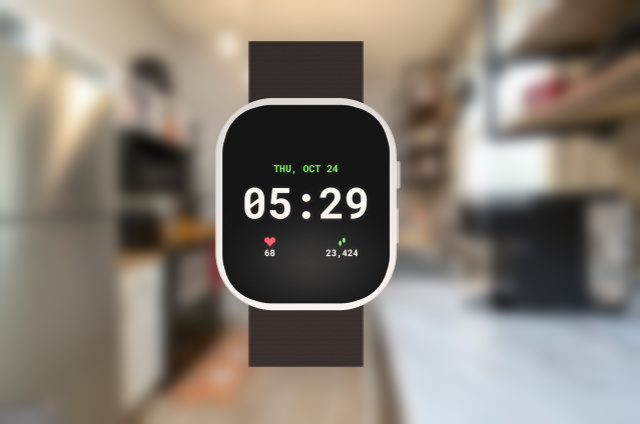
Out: {"hour": 5, "minute": 29}
